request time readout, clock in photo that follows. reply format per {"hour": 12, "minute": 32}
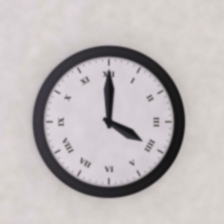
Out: {"hour": 4, "minute": 0}
